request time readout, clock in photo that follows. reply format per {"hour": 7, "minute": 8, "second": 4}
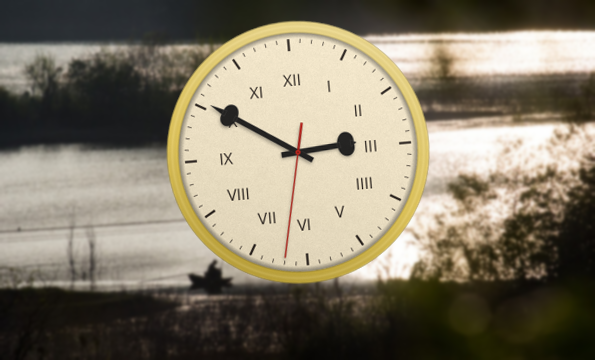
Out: {"hour": 2, "minute": 50, "second": 32}
